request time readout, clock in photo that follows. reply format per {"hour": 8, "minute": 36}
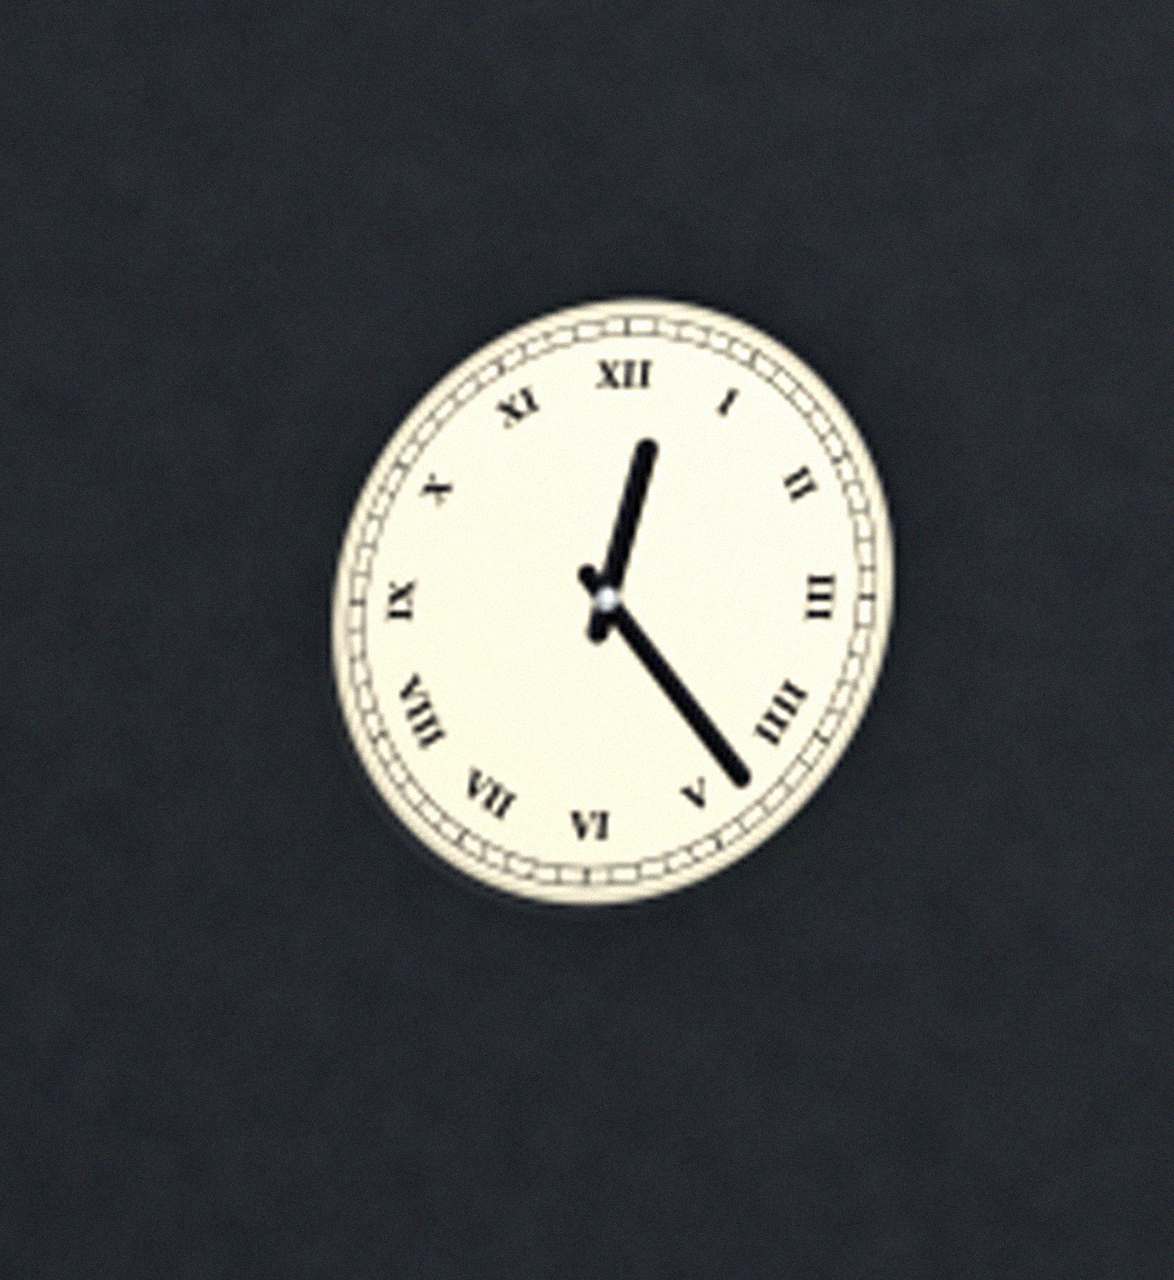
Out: {"hour": 12, "minute": 23}
